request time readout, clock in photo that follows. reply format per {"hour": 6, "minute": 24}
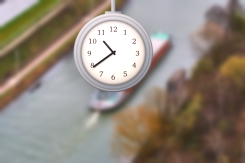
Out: {"hour": 10, "minute": 39}
